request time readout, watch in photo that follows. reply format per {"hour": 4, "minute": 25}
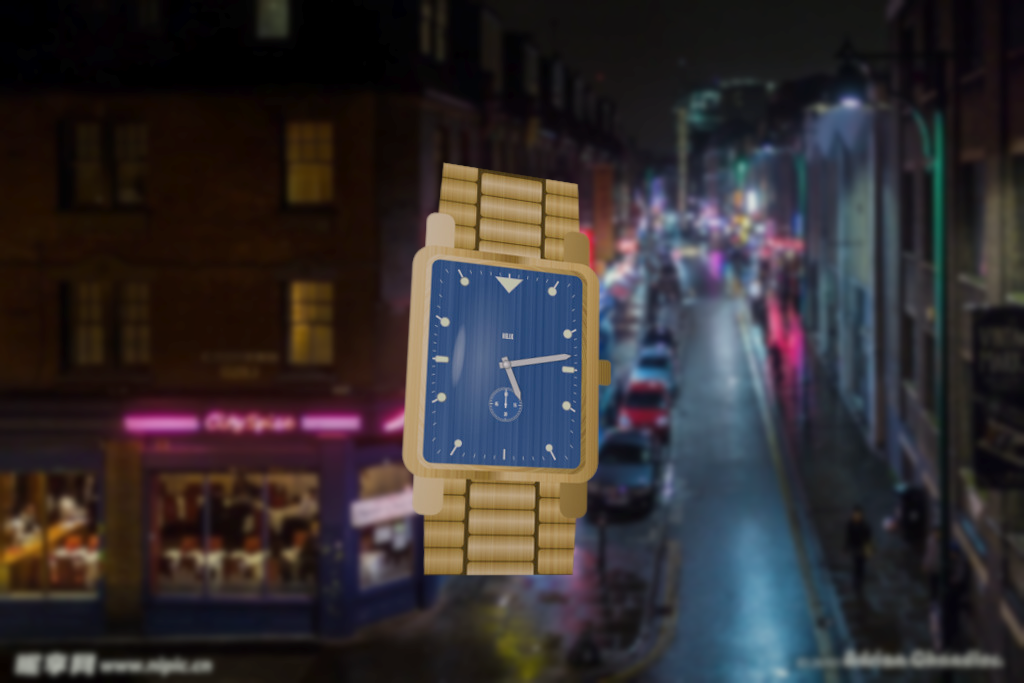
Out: {"hour": 5, "minute": 13}
